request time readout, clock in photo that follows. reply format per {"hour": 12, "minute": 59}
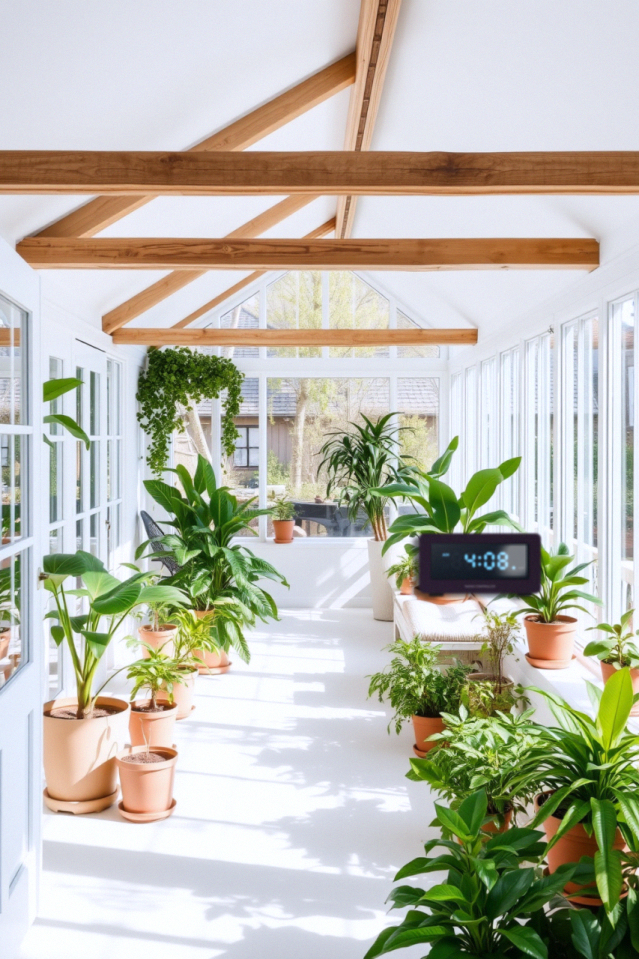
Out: {"hour": 4, "minute": 8}
